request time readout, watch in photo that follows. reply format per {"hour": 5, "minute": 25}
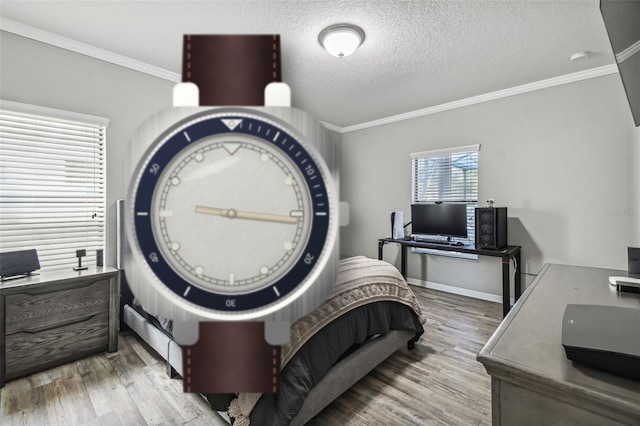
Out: {"hour": 9, "minute": 16}
